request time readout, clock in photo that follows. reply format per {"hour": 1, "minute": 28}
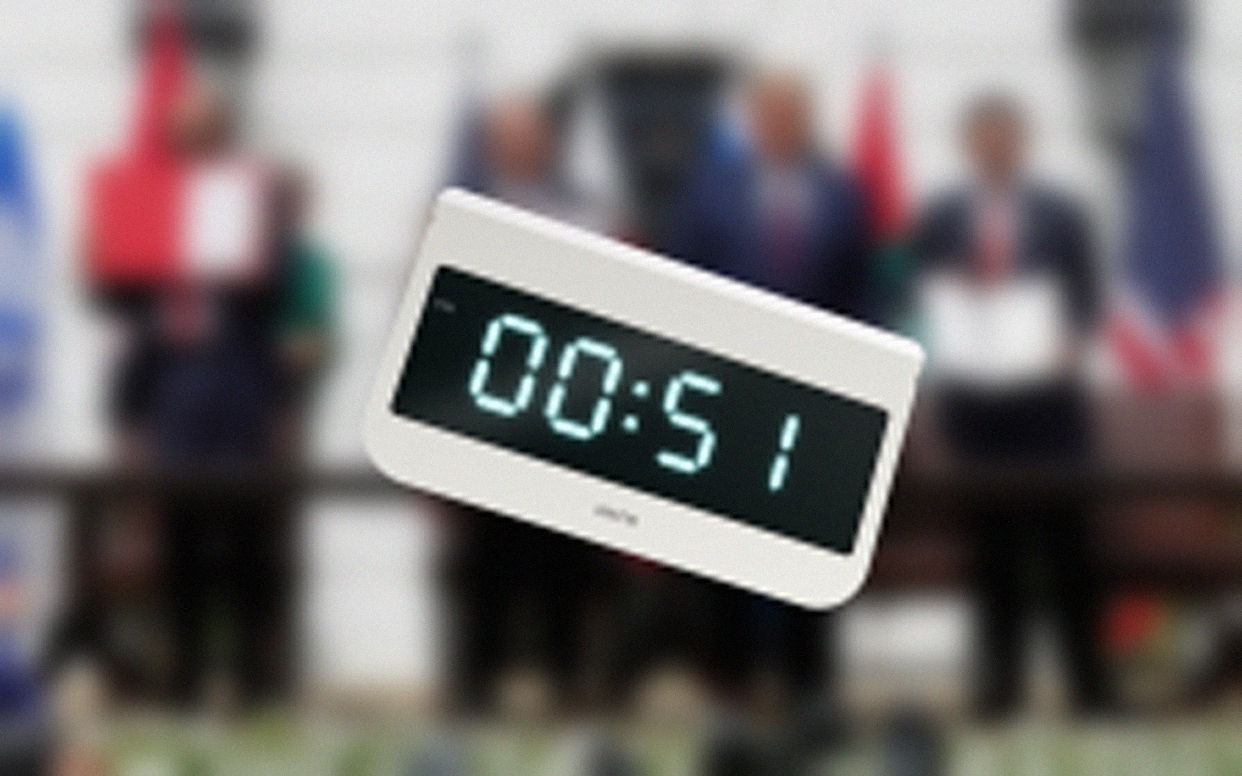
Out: {"hour": 0, "minute": 51}
